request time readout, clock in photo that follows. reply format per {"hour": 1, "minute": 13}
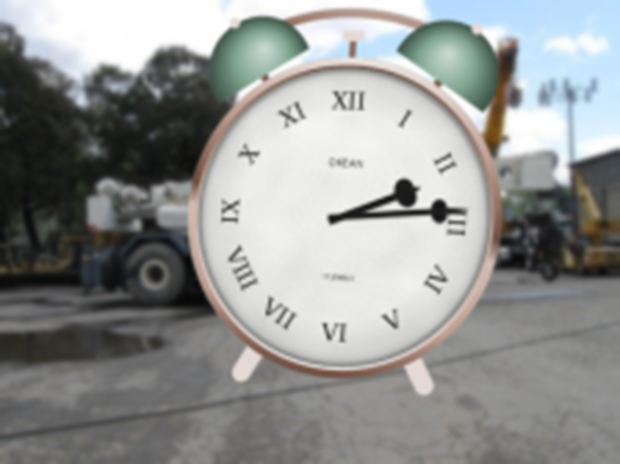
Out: {"hour": 2, "minute": 14}
